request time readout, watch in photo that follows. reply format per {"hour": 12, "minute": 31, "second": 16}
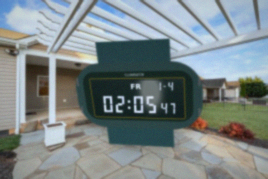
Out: {"hour": 2, "minute": 5, "second": 47}
